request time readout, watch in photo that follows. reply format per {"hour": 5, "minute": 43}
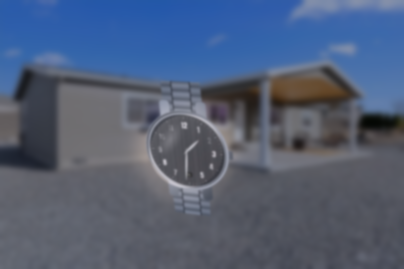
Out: {"hour": 1, "minute": 31}
